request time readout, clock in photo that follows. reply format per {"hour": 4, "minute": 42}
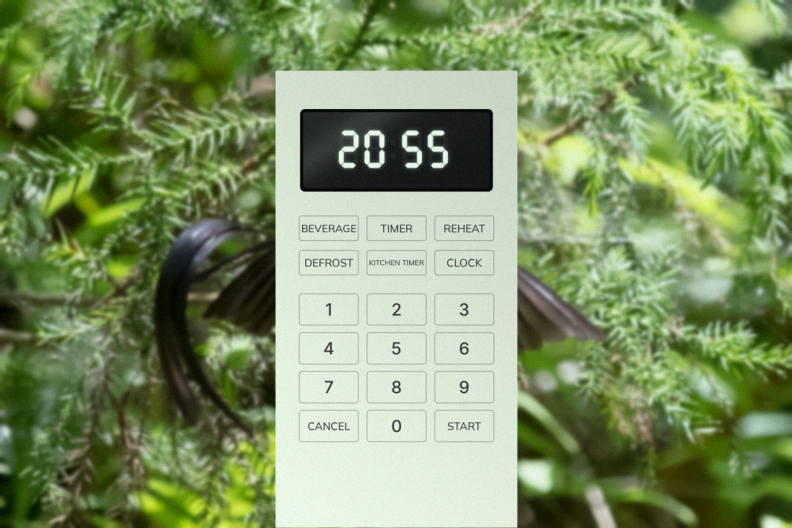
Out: {"hour": 20, "minute": 55}
